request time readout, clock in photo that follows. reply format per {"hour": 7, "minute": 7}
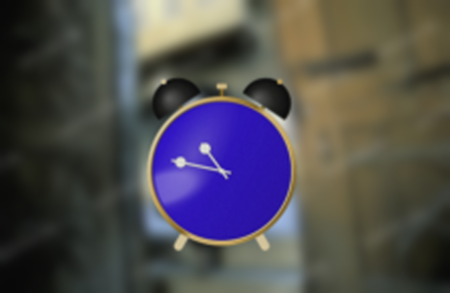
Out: {"hour": 10, "minute": 47}
